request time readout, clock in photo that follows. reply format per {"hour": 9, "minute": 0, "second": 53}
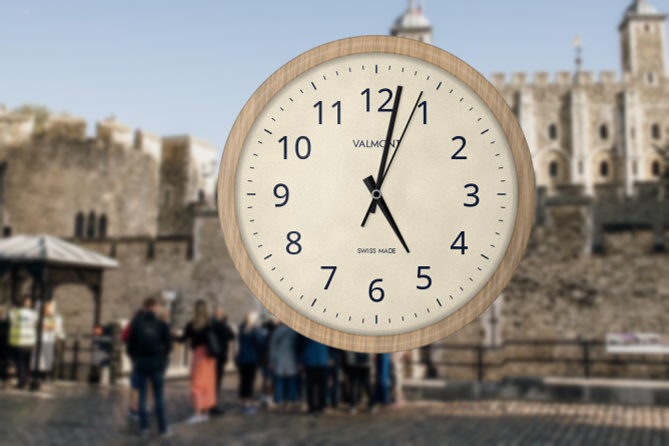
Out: {"hour": 5, "minute": 2, "second": 4}
